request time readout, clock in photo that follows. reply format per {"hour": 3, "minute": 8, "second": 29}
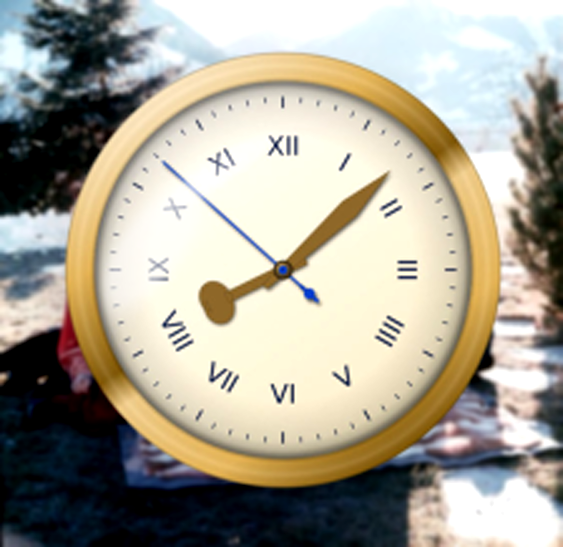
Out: {"hour": 8, "minute": 7, "second": 52}
